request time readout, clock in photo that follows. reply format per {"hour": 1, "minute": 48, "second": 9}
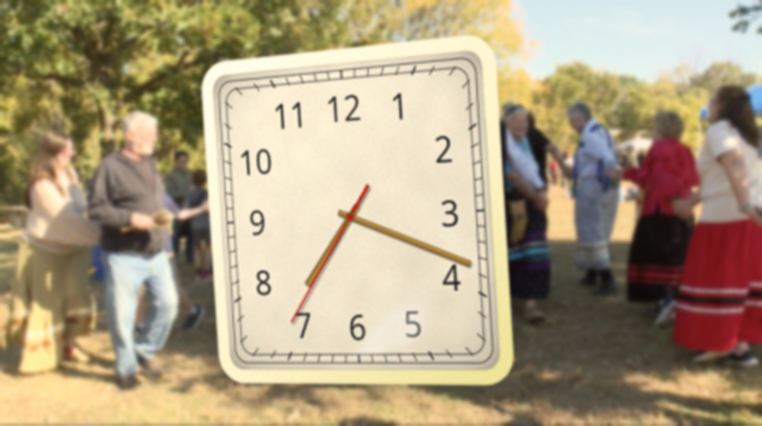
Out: {"hour": 7, "minute": 18, "second": 36}
